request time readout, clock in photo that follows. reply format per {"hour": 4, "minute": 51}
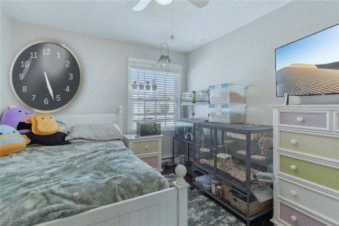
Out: {"hour": 5, "minute": 27}
